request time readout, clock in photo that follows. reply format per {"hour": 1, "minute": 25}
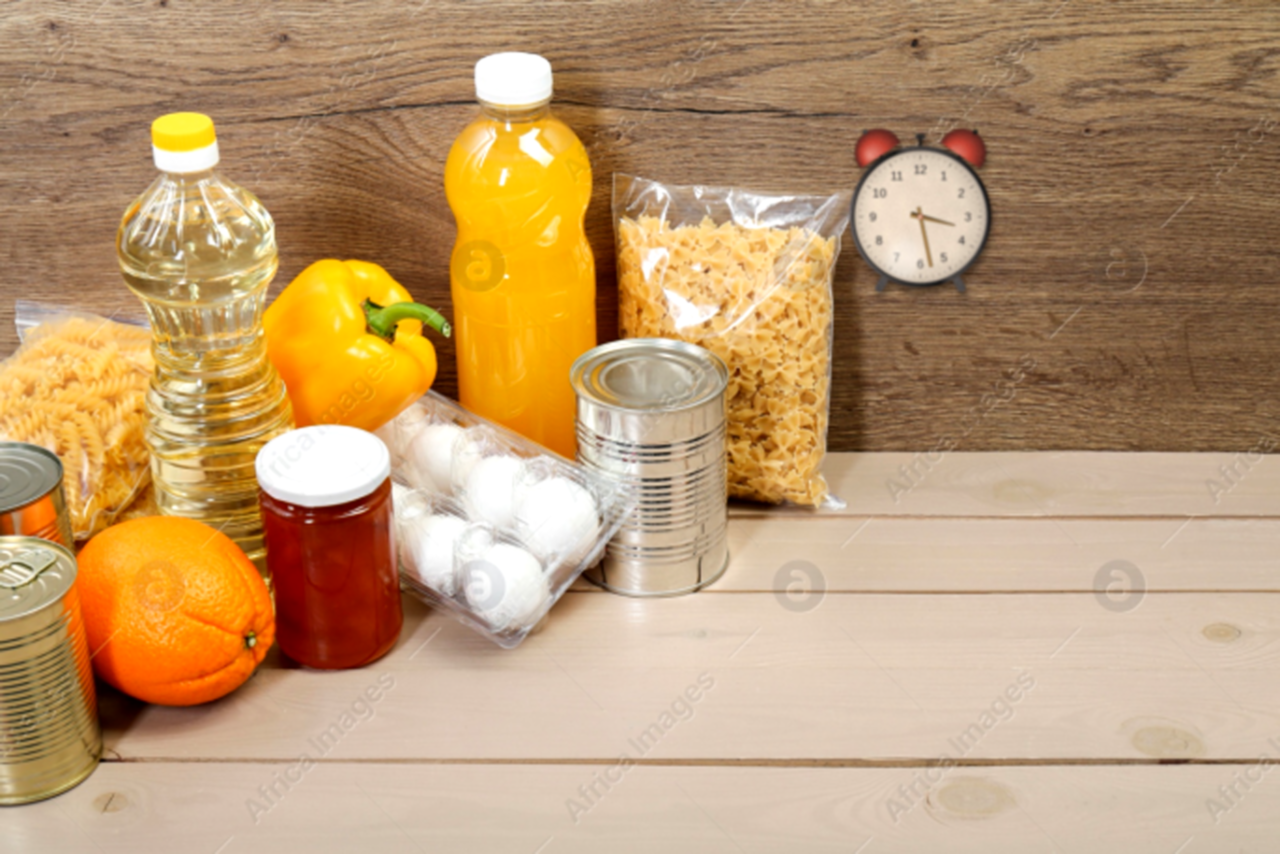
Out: {"hour": 3, "minute": 28}
